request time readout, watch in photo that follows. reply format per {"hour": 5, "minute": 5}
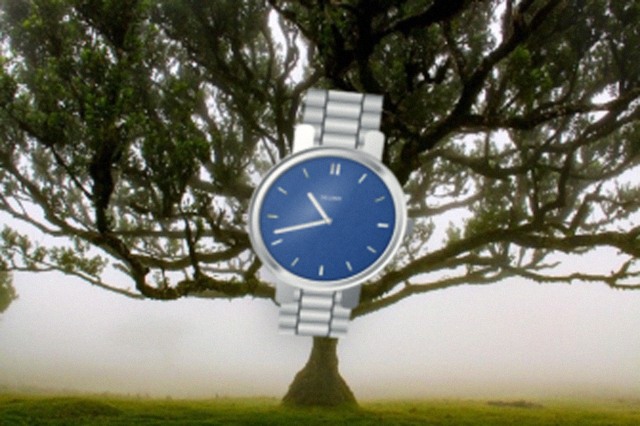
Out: {"hour": 10, "minute": 42}
